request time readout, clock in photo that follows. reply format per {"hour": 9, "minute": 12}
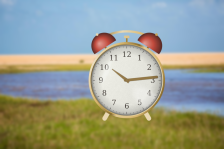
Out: {"hour": 10, "minute": 14}
